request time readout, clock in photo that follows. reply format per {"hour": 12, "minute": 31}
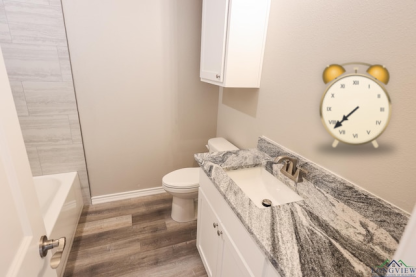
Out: {"hour": 7, "minute": 38}
